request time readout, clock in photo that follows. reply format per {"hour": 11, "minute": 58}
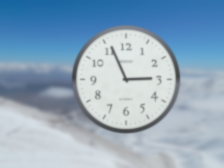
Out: {"hour": 2, "minute": 56}
